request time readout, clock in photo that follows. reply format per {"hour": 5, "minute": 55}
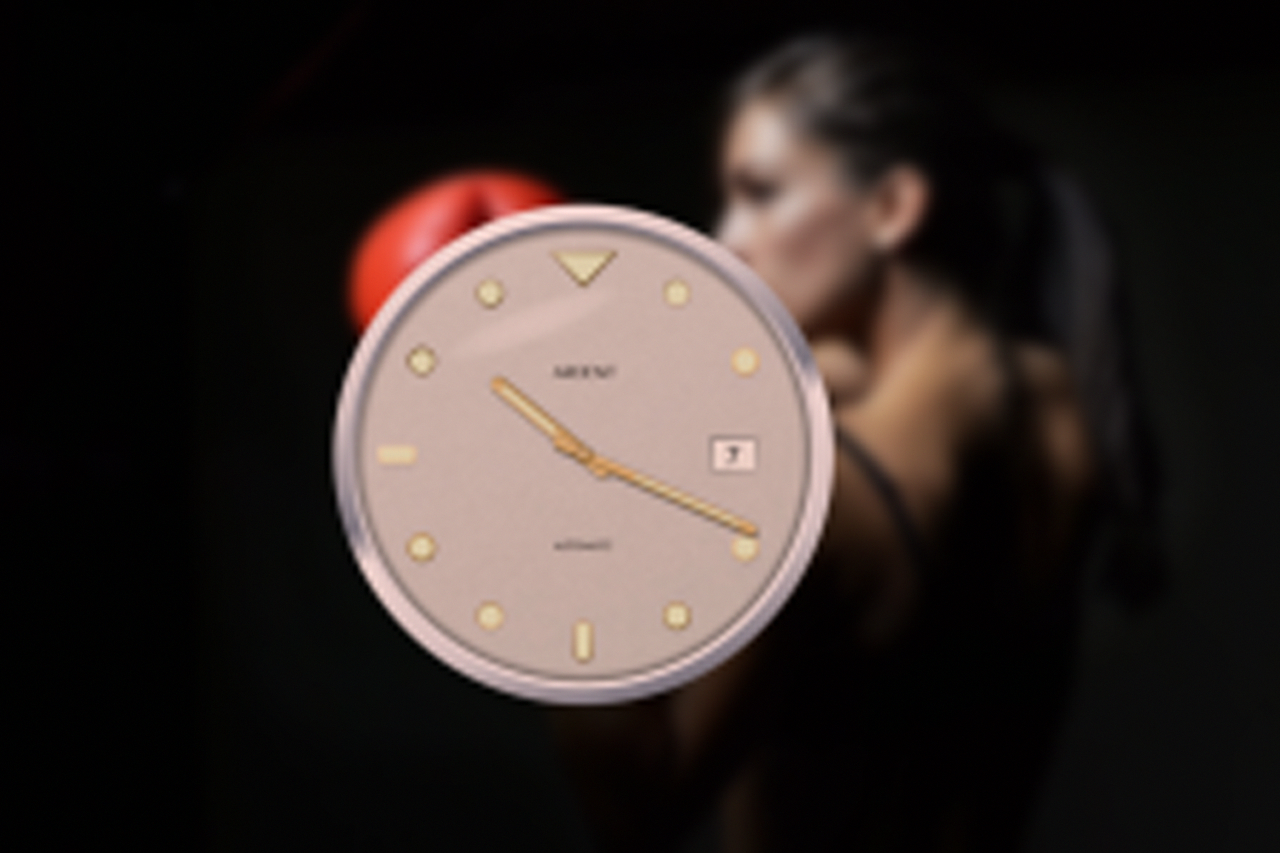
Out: {"hour": 10, "minute": 19}
